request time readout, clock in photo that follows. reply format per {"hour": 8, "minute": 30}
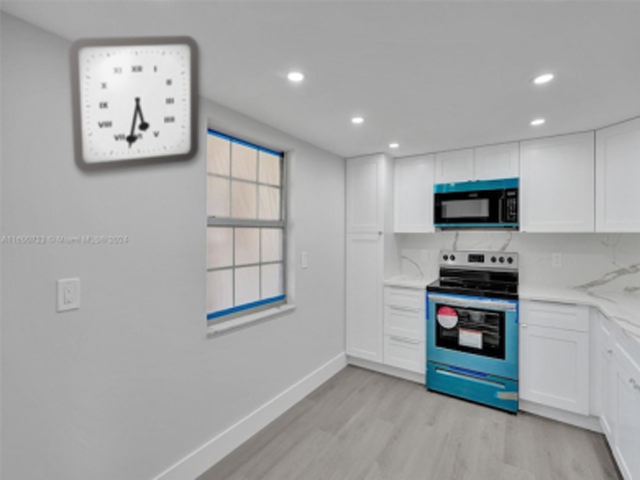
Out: {"hour": 5, "minute": 32}
